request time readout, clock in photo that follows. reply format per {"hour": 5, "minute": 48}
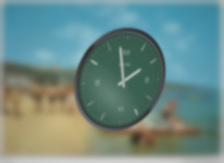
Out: {"hour": 1, "minute": 58}
